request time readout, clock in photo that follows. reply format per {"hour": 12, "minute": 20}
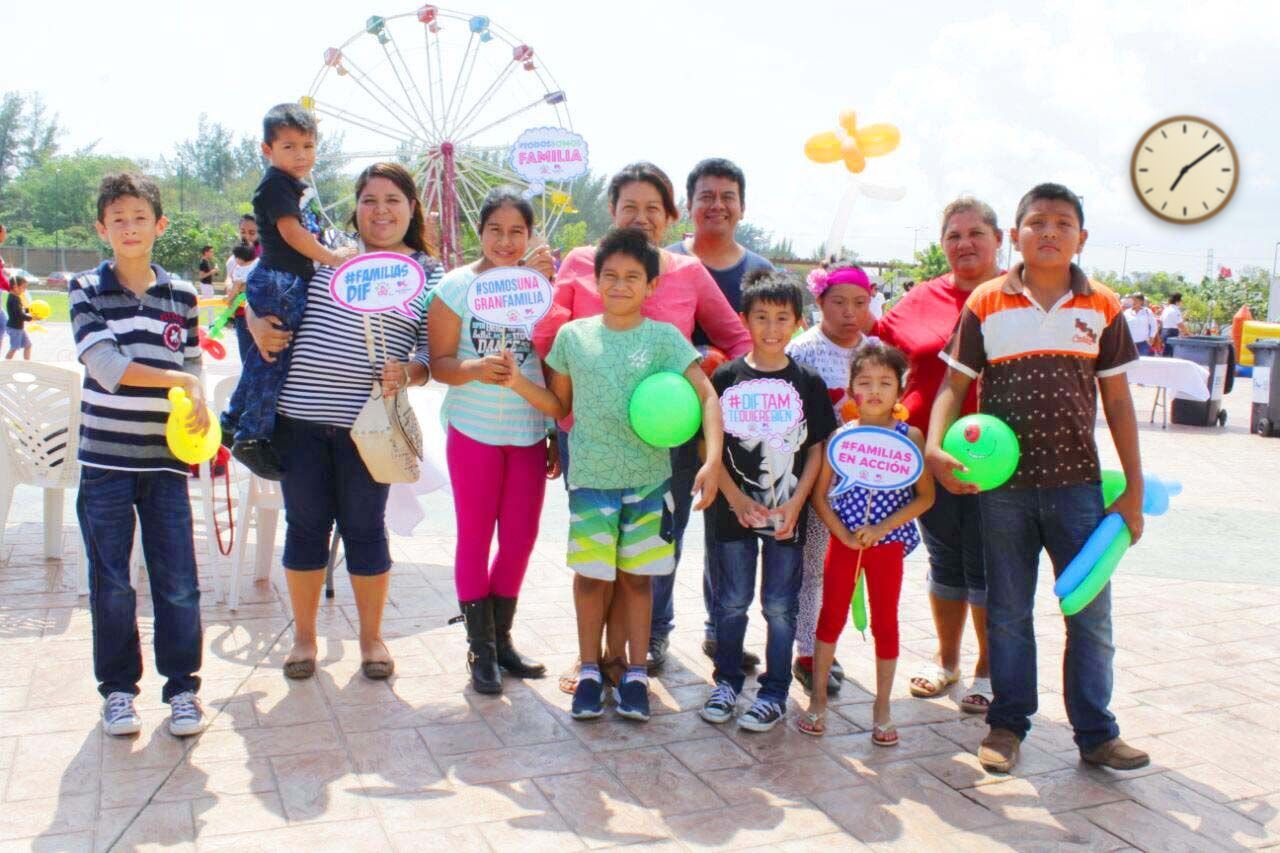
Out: {"hour": 7, "minute": 9}
